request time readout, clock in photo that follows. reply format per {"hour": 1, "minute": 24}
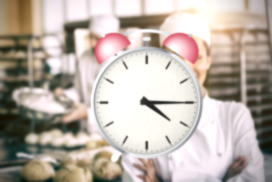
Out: {"hour": 4, "minute": 15}
